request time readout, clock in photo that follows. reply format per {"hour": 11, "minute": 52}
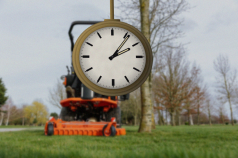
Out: {"hour": 2, "minute": 6}
